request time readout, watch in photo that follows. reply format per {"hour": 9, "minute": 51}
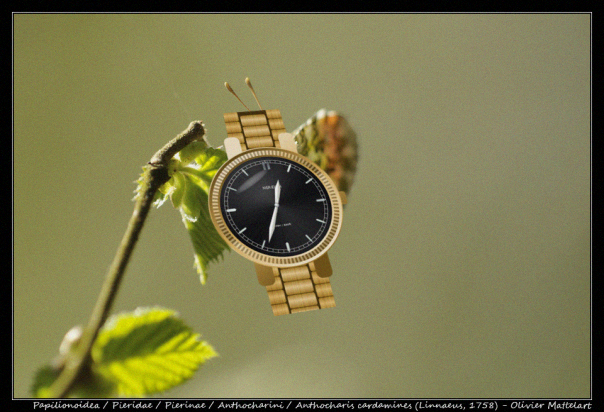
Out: {"hour": 12, "minute": 34}
